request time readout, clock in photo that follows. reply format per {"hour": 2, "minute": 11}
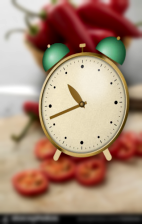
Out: {"hour": 10, "minute": 42}
